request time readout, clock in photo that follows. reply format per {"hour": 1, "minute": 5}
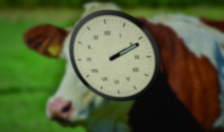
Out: {"hour": 2, "minute": 11}
